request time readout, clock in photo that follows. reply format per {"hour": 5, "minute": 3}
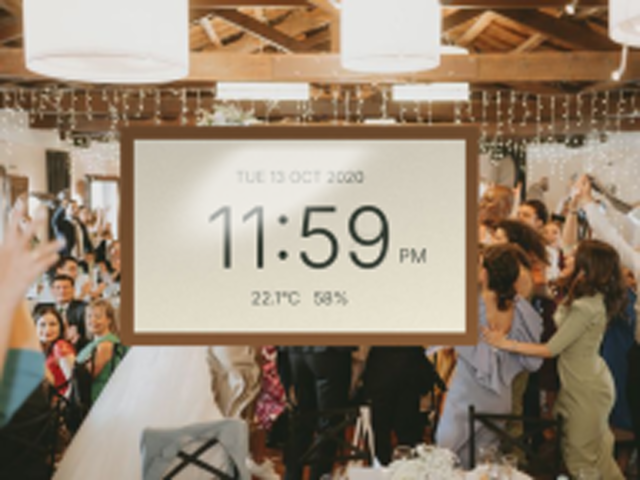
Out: {"hour": 11, "minute": 59}
